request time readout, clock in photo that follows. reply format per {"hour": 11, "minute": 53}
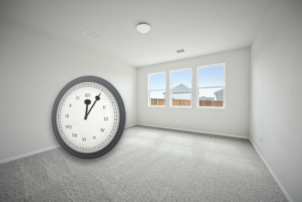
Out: {"hour": 12, "minute": 5}
